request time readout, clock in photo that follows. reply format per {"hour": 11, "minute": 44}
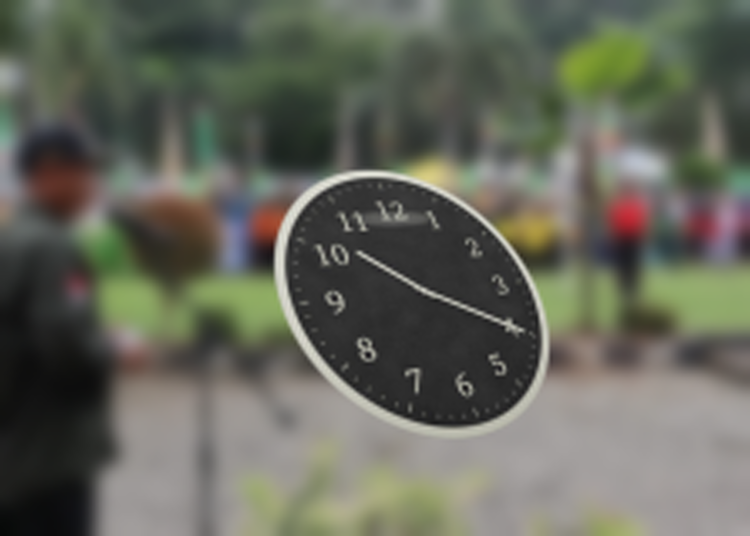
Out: {"hour": 10, "minute": 20}
